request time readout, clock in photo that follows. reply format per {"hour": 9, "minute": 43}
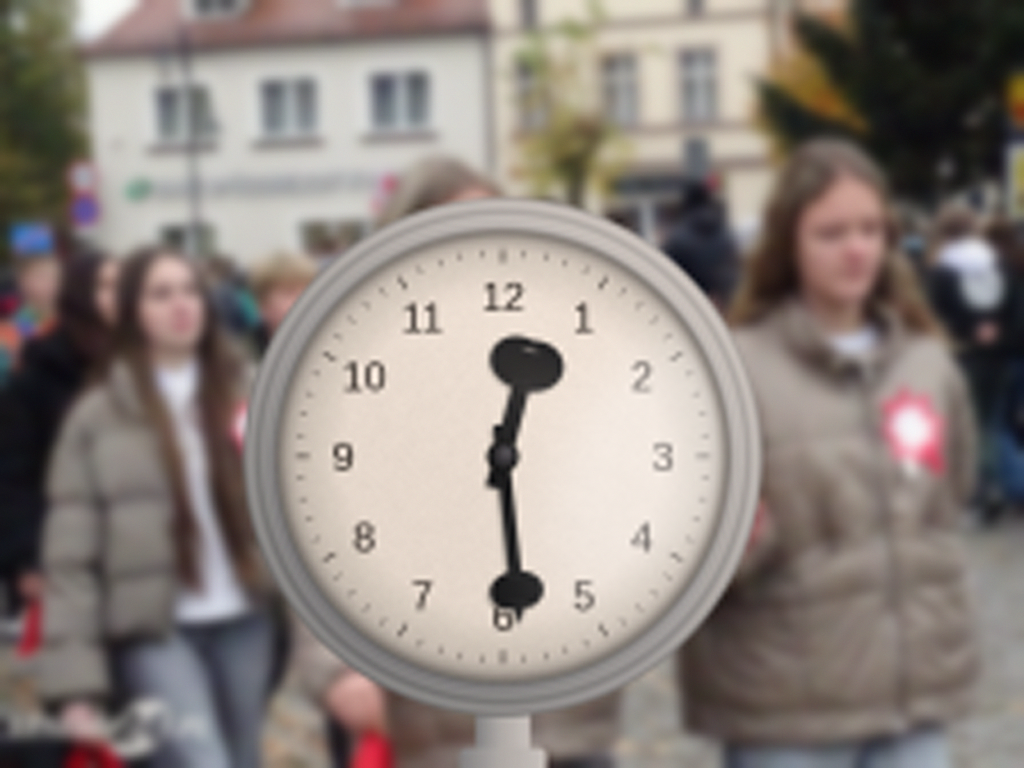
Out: {"hour": 12, "minute": 29}
